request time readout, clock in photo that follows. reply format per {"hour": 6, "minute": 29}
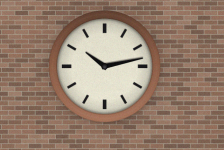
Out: {"hour": 10, "minute": 13}
